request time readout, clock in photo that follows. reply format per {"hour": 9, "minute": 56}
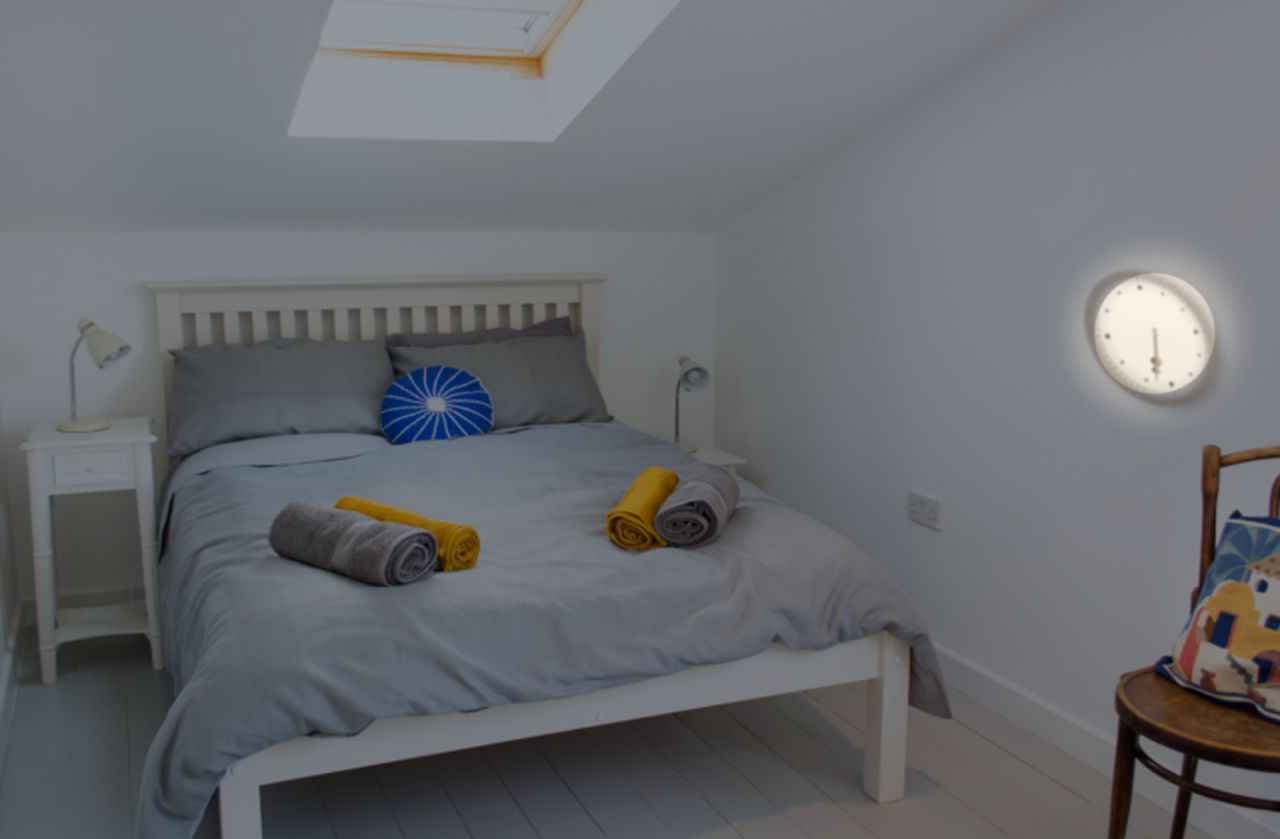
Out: {"hour": 6, "minute": 33}
